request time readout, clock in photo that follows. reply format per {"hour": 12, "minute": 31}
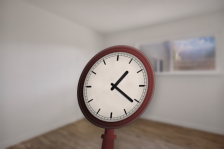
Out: {"hour": 1, "minute": 21}
